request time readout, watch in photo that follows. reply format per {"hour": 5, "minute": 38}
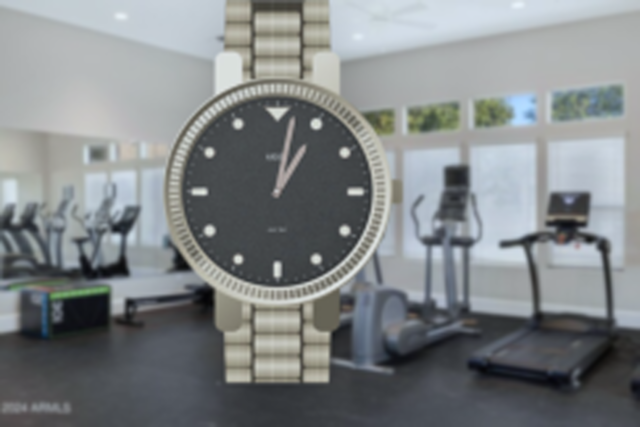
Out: {"hour": 1, "minute": 2}
